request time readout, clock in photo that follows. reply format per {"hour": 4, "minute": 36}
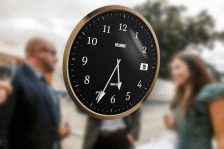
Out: {"hour": 5, "minute": 34}
